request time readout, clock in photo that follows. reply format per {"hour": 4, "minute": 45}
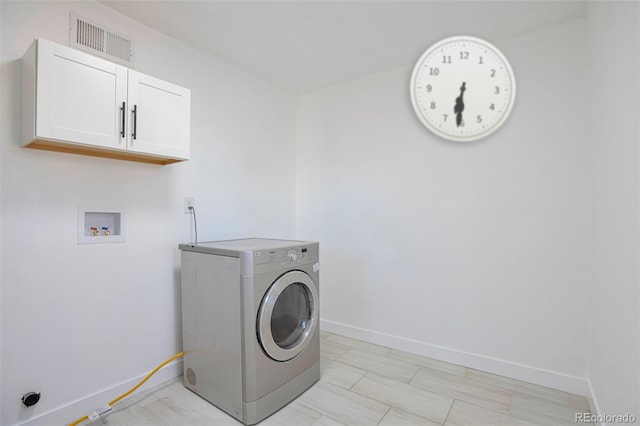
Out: {"hour": 6, "minute": 31}
